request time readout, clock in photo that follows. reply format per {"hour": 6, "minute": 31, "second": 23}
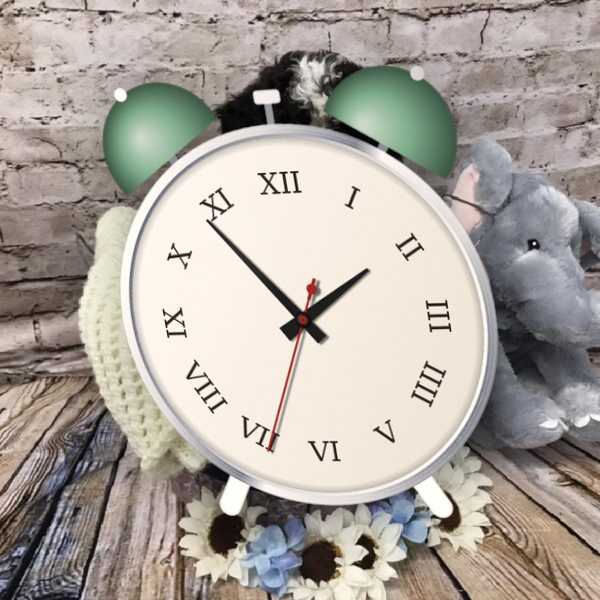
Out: {"hour": 1, "minute": 53, "second": 34}
